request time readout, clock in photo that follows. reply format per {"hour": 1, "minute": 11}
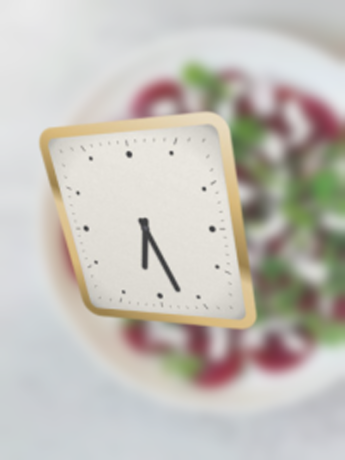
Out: {"hour": 6, "minute": 27}
